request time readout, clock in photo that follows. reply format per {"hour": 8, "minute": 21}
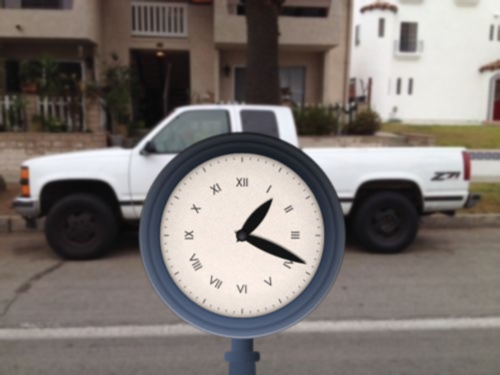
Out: {"hour": 1, "minute": 19}
